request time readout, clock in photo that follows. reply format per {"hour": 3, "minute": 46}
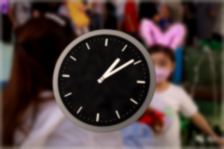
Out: {"hour": 1, "minute": 9}
